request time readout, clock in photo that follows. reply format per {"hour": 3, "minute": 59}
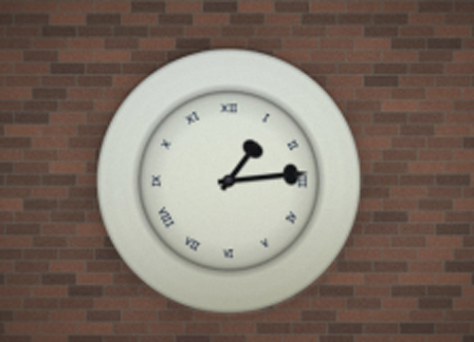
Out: {"hour": 1, "minute": 14}
